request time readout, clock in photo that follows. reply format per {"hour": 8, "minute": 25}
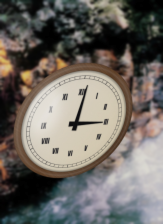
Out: {"hour": 3, "minute": 1}
